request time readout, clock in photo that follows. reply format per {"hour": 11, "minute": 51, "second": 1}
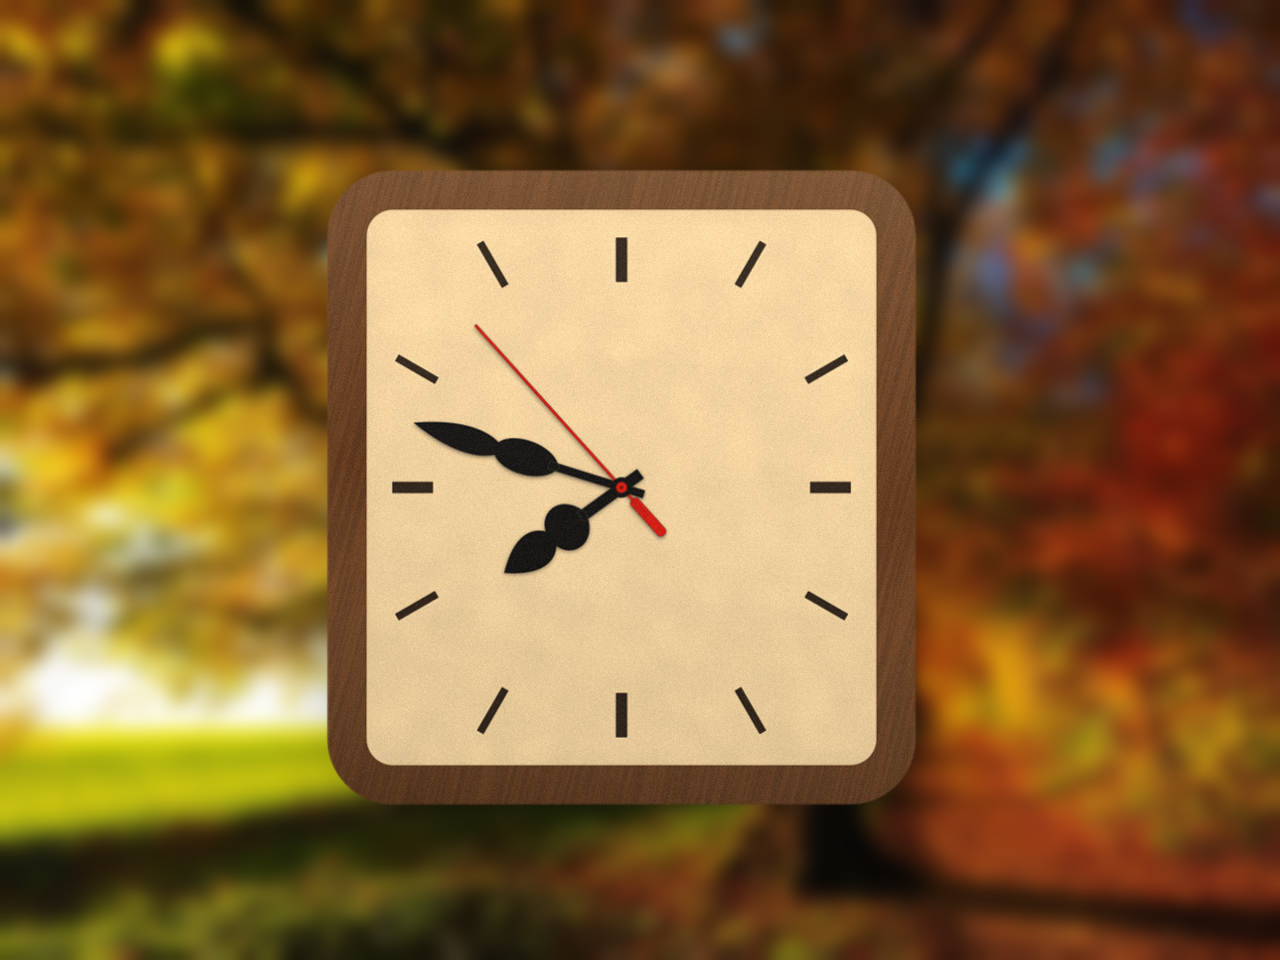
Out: {"hour": 7, "minute": 47, "second": 53}
